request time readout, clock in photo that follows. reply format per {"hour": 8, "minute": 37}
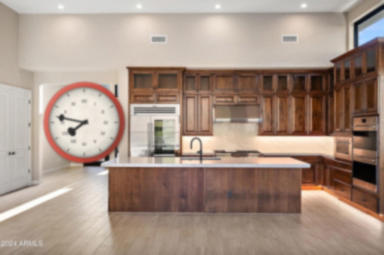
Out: {"hour": 7, "minute": 47}
